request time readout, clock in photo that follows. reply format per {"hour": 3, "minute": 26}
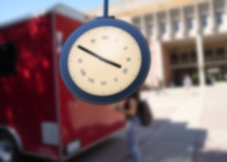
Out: {"hour": 3, "minute": 50}
